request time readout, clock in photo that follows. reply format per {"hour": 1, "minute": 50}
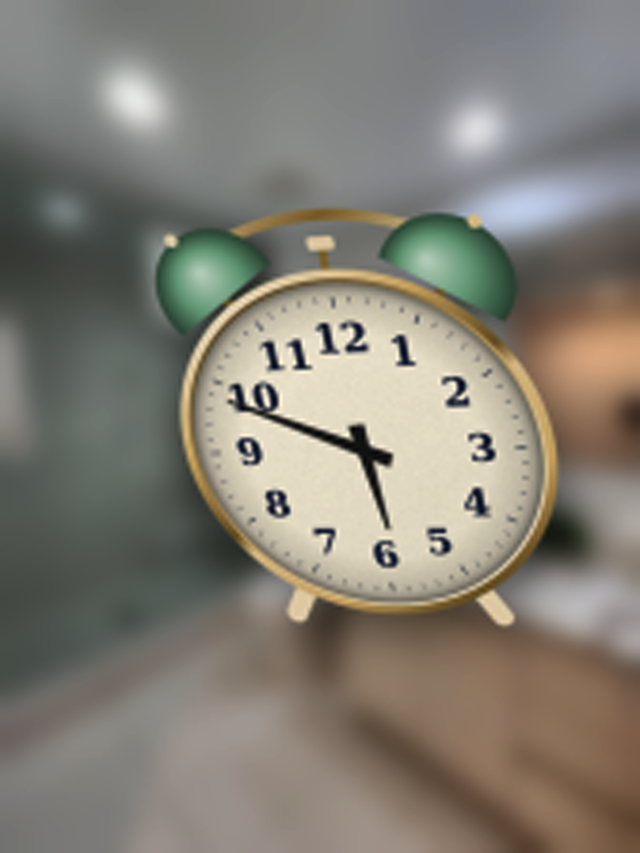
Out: {"hour": 5, "minute": 49}
